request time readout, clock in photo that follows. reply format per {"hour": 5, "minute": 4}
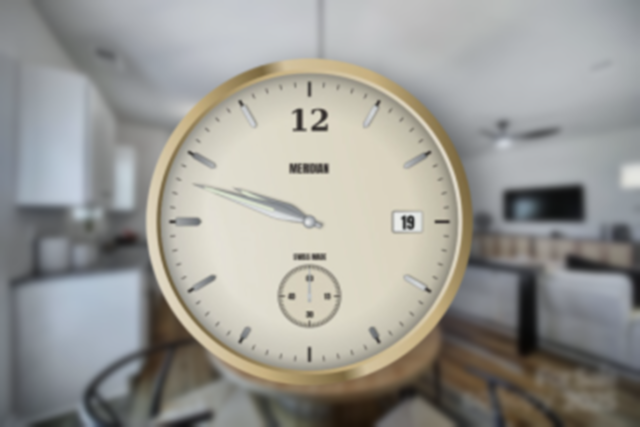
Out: {"hour": 9, "minute": 48}
